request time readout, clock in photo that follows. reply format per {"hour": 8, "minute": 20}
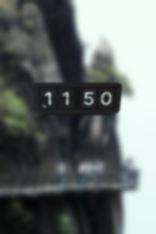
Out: {"hour": 11, "minute": 50}
